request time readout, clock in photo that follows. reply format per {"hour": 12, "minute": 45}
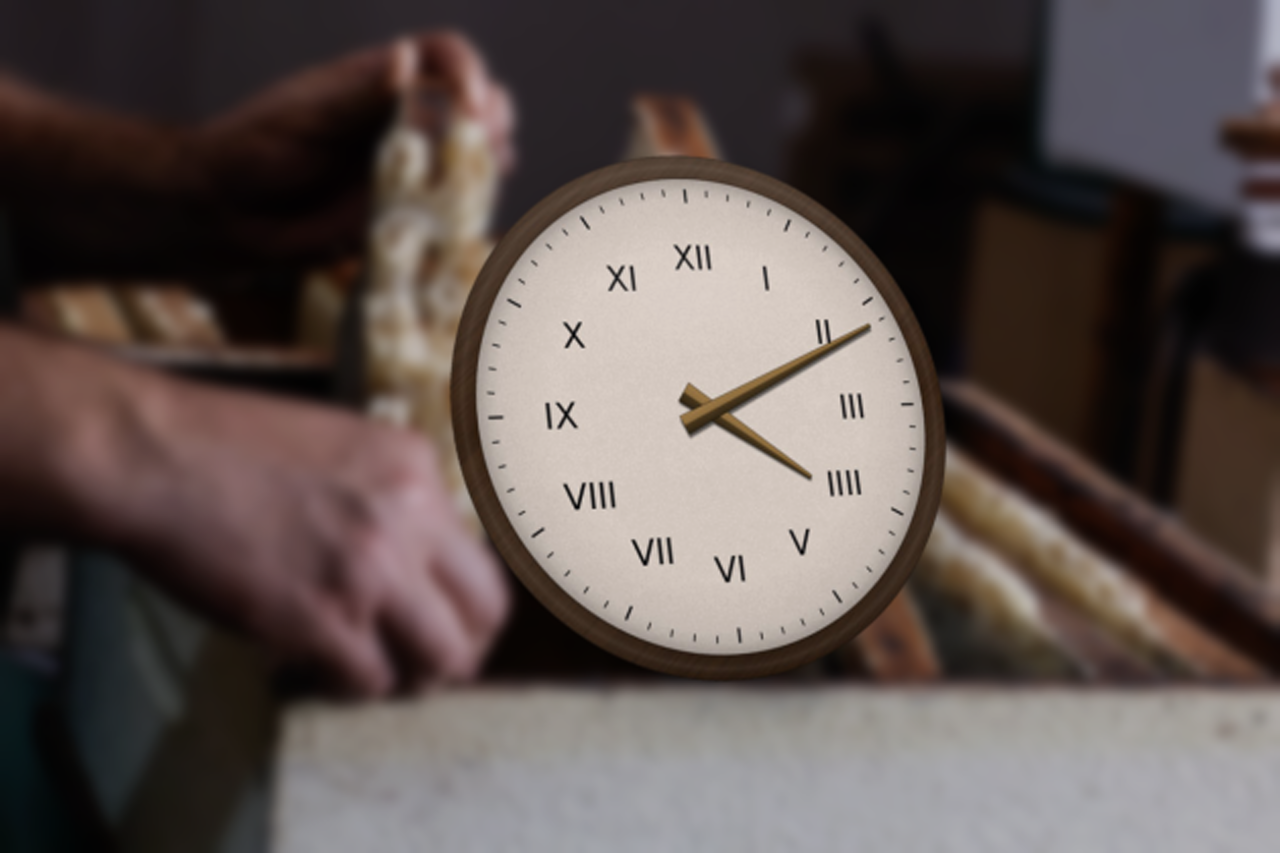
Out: {"hour": 4, "minute": 11}
